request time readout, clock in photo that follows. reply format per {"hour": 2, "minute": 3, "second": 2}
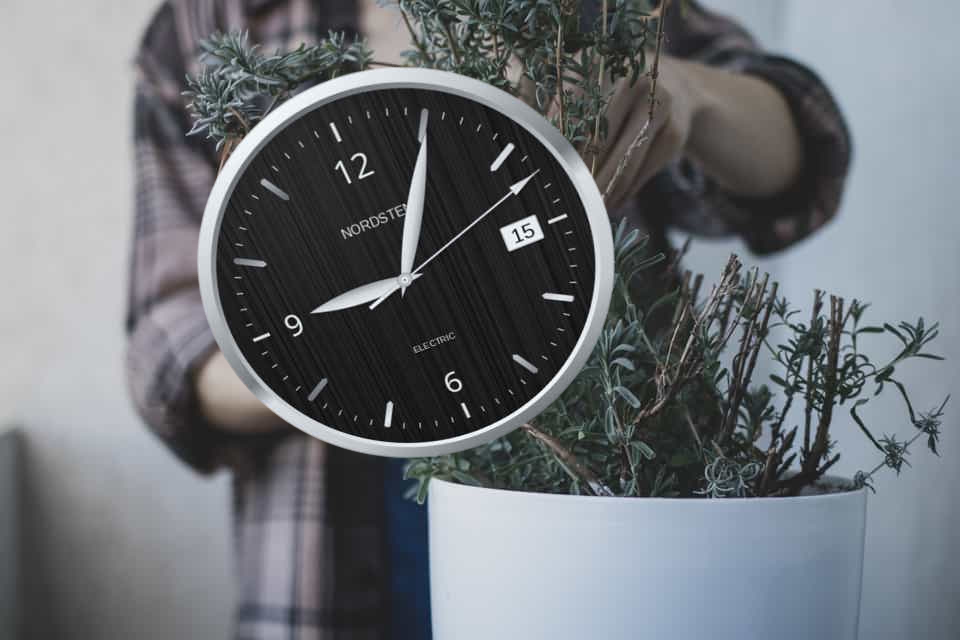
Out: {"hour": 9, "minute": 5, "second": 12}
